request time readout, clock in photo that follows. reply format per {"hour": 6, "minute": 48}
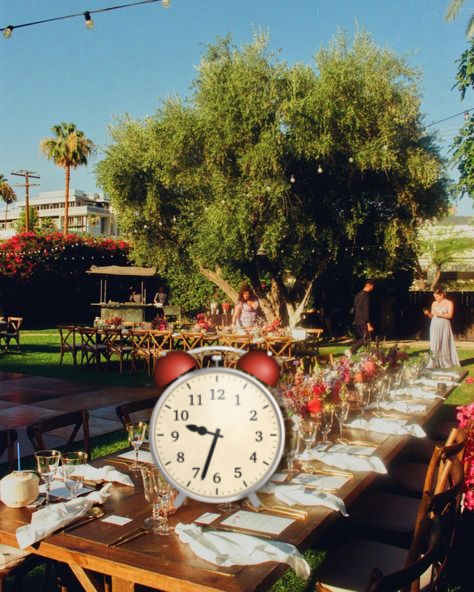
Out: {"hour": 9, "minute": 33}
